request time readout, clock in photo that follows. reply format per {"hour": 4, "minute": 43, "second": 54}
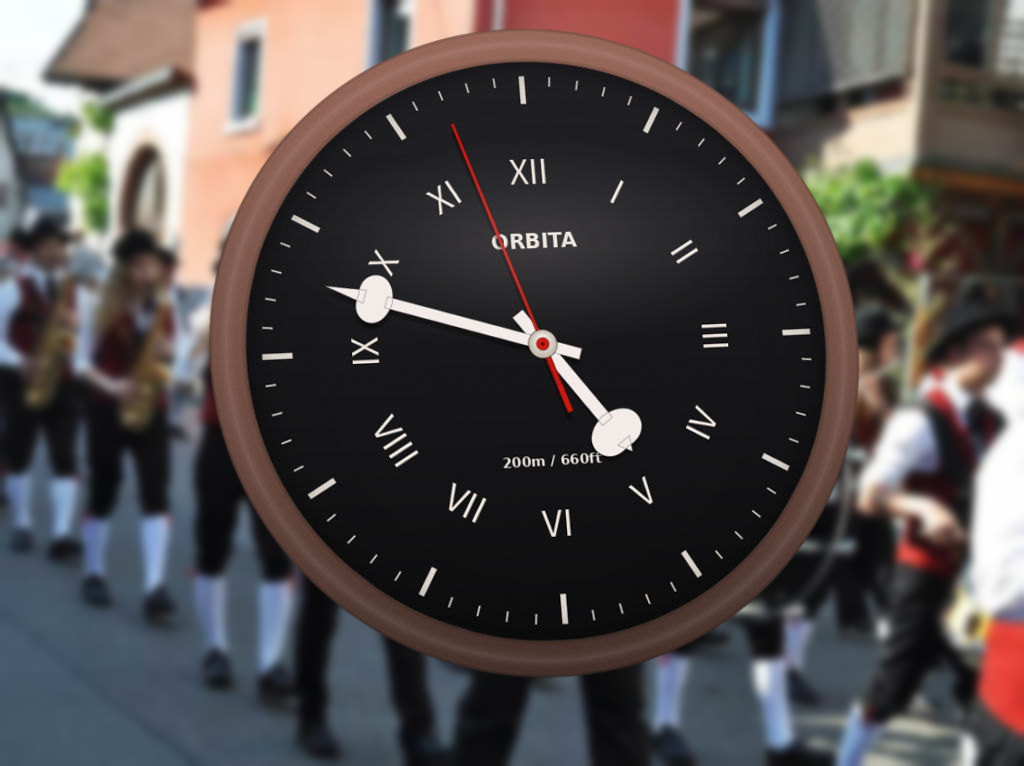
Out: {"hour": 4, "minute": 47, "second": 57}
